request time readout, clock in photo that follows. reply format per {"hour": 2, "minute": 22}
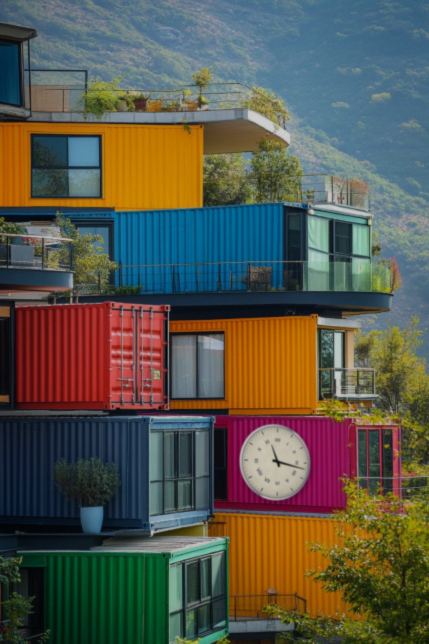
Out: {"hour": 11, "minute": 17}
